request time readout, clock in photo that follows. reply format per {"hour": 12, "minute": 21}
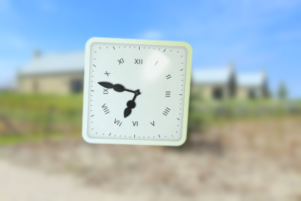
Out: {"hour": 6, "minute": 47}
